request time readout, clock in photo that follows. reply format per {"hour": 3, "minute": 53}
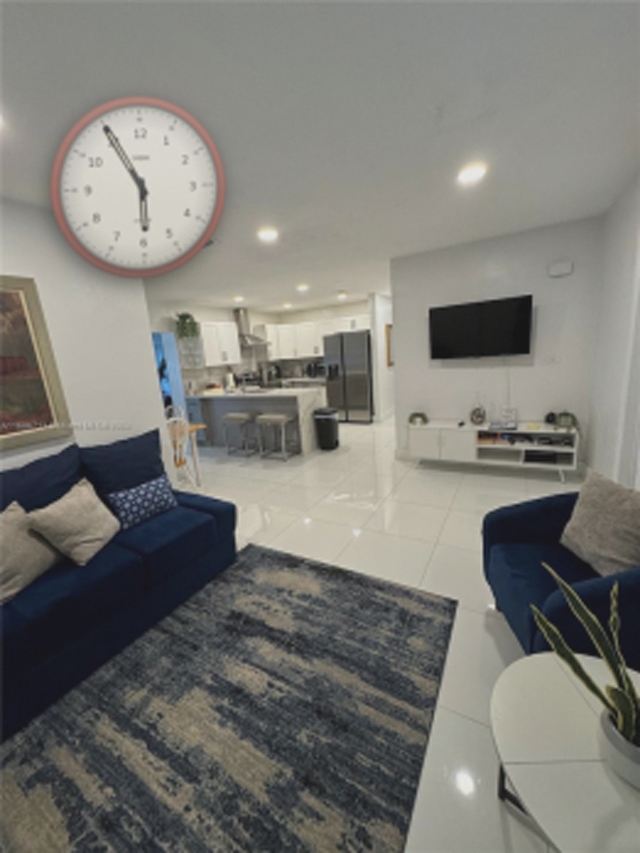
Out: {"hour": 5, "minute": 55}
